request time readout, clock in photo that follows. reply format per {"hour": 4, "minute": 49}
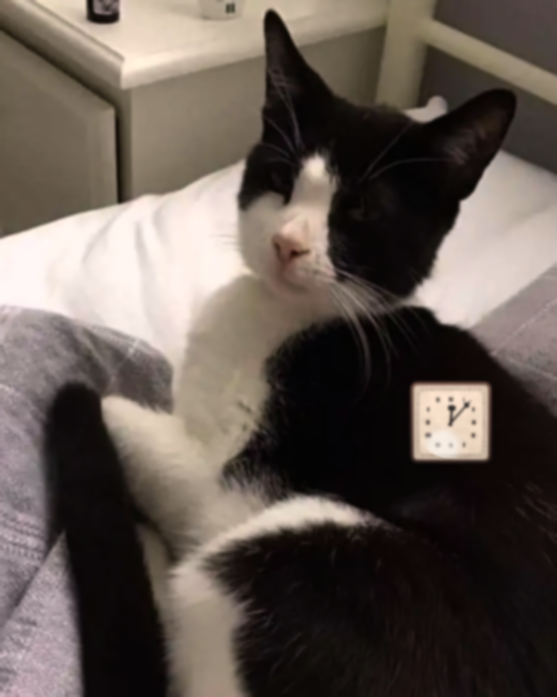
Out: {"hour": 12, "minute": 7}
